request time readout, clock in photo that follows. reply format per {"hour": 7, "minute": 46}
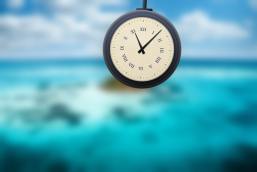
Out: {"hour": 11, "minute": 7}
